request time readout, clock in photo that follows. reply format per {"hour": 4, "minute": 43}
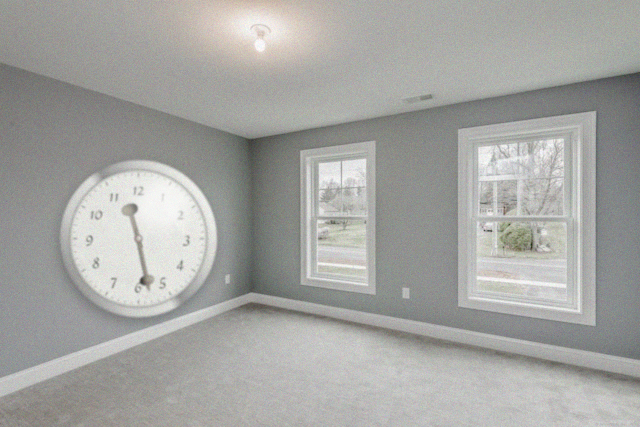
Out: {"hour": 11, "minute": 28}
